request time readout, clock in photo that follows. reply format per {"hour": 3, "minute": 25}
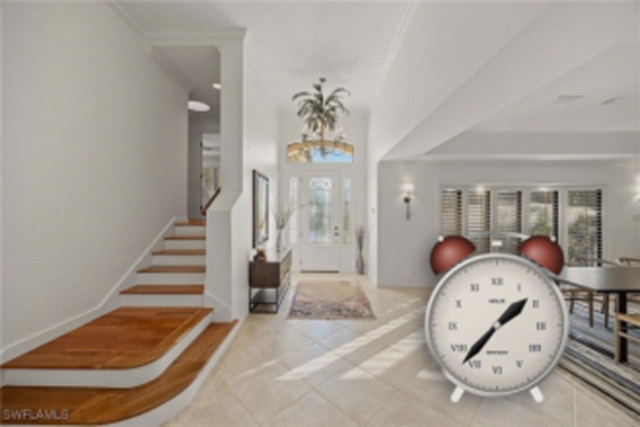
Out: {"hour": 1, "minute": 37}
